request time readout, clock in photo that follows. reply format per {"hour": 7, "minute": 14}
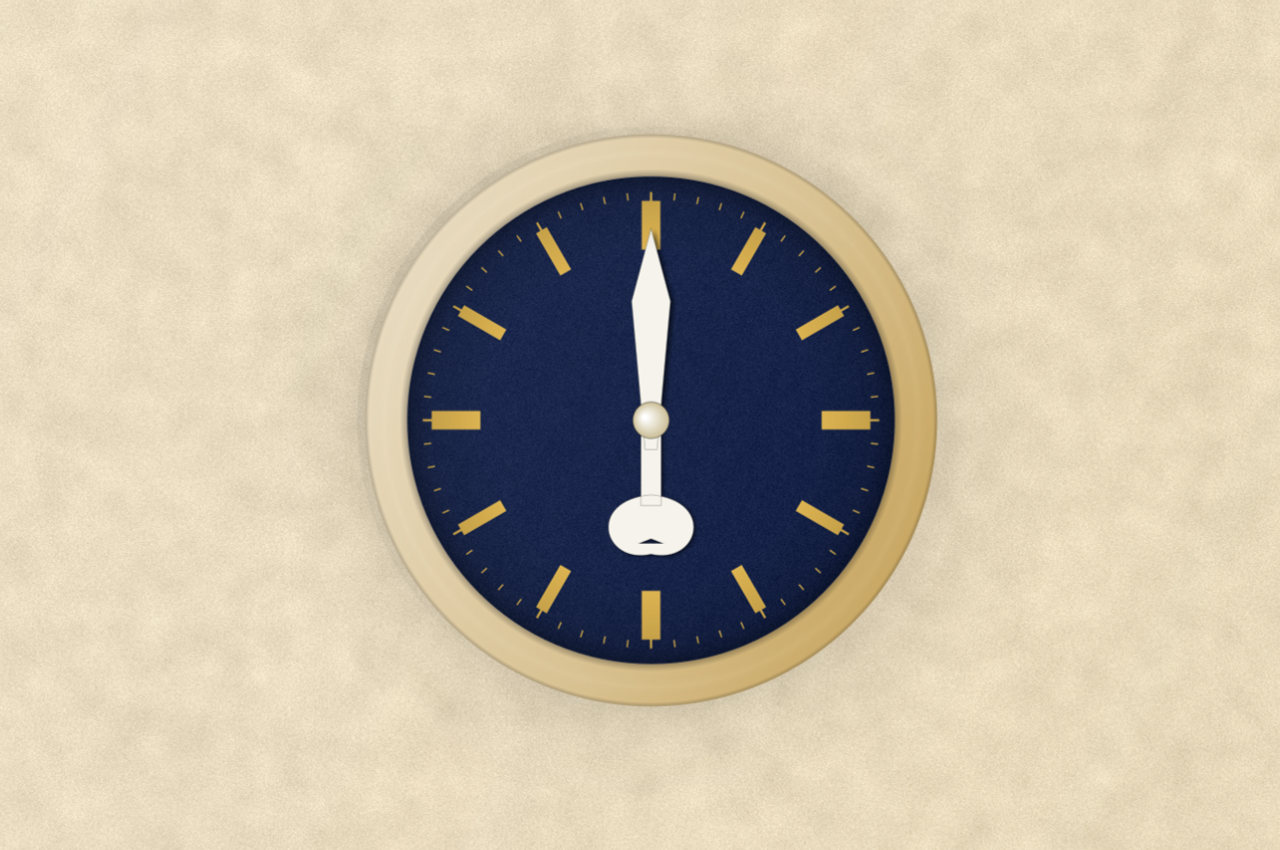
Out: {"hour": 6, "minute": 0}
